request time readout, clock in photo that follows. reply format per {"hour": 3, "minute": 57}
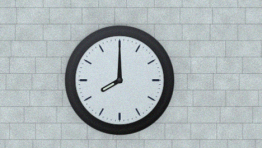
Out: {"hour": 8, "minute": 0}
